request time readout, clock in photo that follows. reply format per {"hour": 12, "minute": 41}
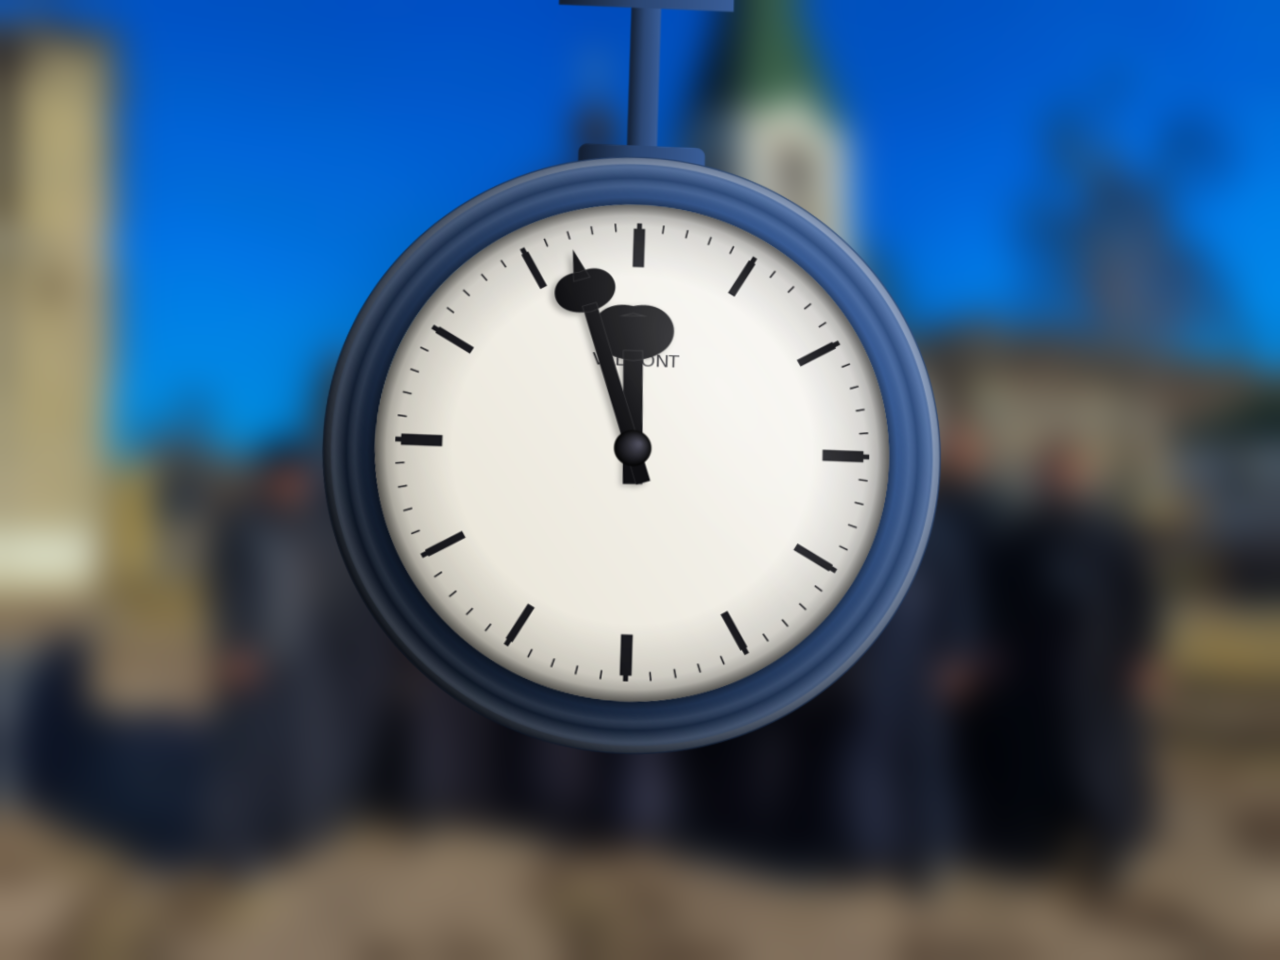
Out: {"hour": 11, "minute": 57}
